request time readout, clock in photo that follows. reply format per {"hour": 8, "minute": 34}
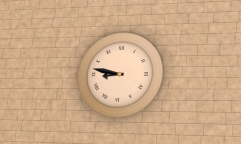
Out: {"hour": 8, "minute": 47}
